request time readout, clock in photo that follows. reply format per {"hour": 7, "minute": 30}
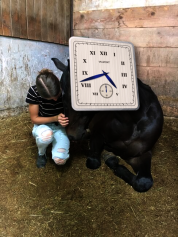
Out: {"hour": 4, "minute": 42}
